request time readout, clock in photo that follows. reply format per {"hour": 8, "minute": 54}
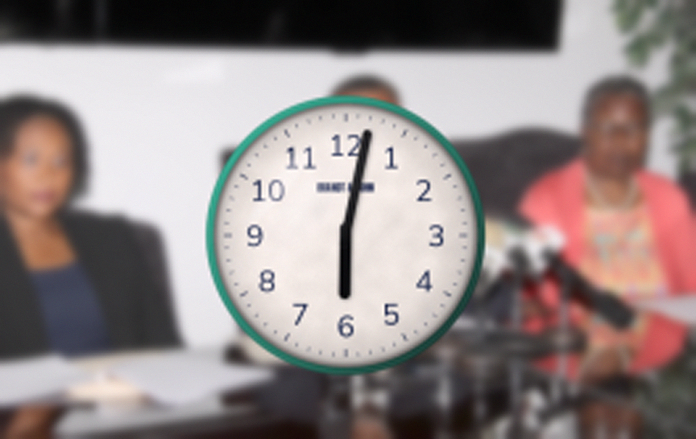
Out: {"hour": 6, "minute": 2}
